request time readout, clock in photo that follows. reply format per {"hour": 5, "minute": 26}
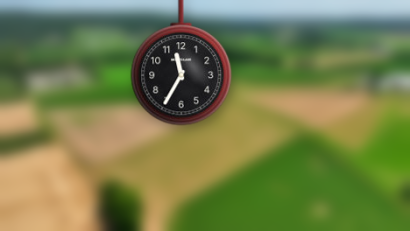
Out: {"hour": 11, "minute": 35}
